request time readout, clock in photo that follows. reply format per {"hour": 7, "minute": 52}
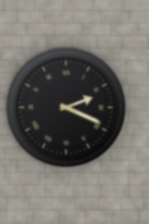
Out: {"hour": 2, "minute": 19}
